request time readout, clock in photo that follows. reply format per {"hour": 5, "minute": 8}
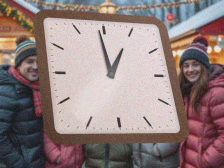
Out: {"hour": 12, "minute": 59}
